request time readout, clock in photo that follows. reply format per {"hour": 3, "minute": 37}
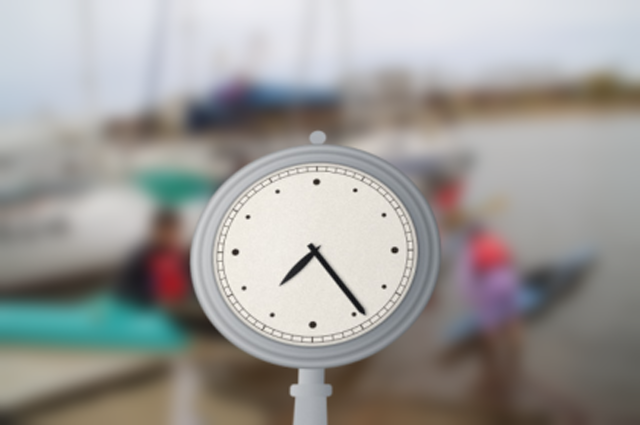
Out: {"hour": 7, "minute": 24}
